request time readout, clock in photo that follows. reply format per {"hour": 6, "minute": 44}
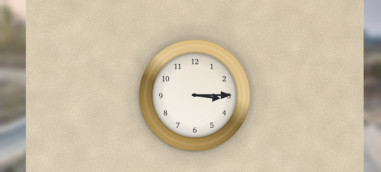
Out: {"hour": 3, "minute": 15}
